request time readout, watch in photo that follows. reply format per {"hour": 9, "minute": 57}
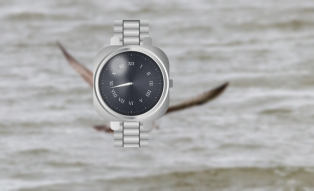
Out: {"hour": 8, "minute": 43}
